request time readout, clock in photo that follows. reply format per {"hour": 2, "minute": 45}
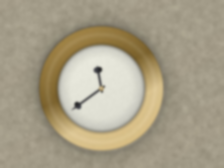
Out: {"hour": 11, "minute": 39}
